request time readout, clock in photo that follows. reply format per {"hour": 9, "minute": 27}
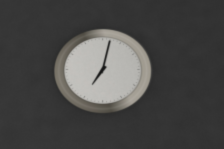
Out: {"hour": 7, "minute": 2}
